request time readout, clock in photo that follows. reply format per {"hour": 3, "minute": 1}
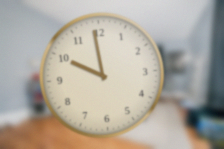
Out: {"hour": 9, "minute": 59}
